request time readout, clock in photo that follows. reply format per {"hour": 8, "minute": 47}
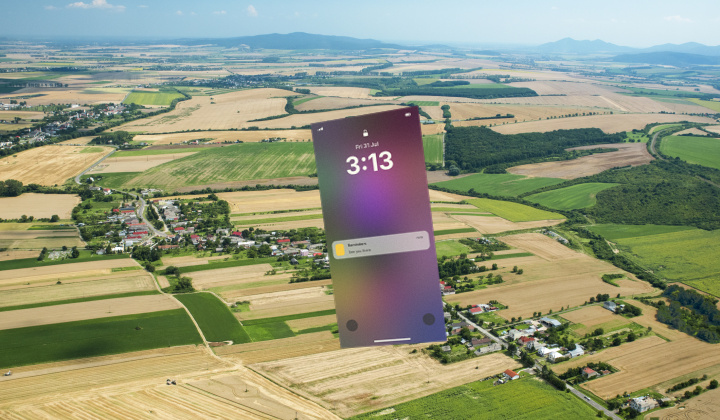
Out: {"hour": 3, "minute": 13}
